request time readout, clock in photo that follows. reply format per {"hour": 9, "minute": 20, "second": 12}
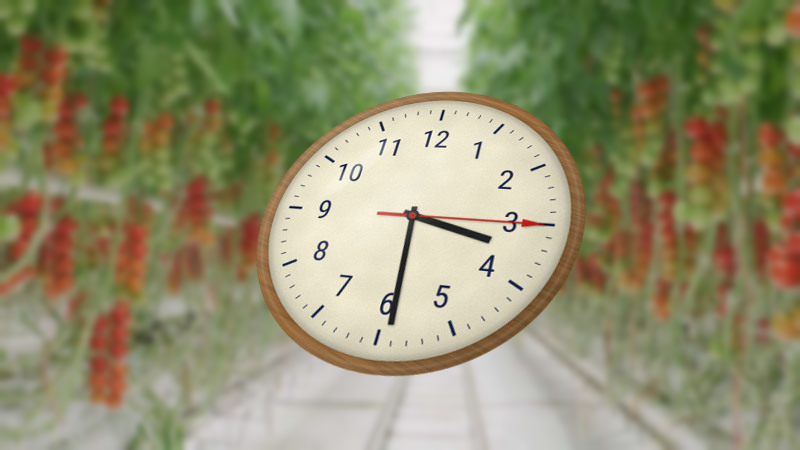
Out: {"hour": 3, "minute": 29, "second": 15}
